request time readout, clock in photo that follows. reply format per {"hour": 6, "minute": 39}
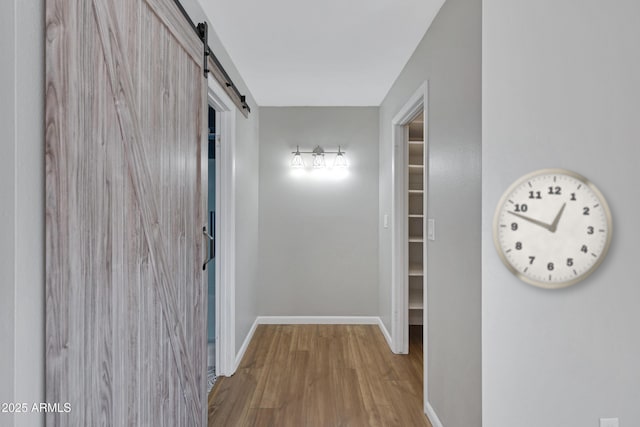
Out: {"hour": 12, "minute": 48}
